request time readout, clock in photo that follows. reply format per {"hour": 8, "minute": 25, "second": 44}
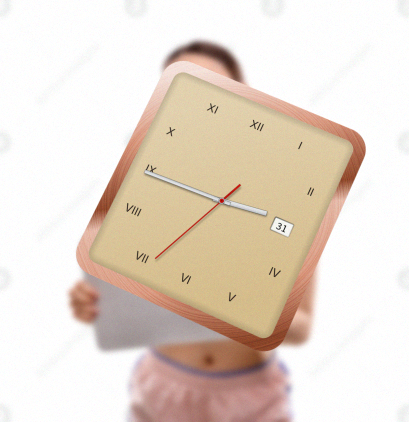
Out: {"hour": 2, "minute": 44, "second": 34}
